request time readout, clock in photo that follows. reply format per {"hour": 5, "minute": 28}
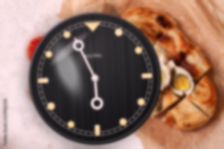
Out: {"hour": 5, "minute": 56}
